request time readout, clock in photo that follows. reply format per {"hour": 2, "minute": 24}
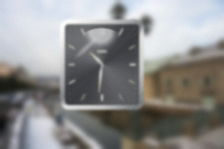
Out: {"hour": 10, "minute": 31}
